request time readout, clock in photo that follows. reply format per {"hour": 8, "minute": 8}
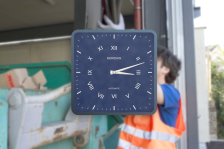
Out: {"hour": 3, "minute": 12}
